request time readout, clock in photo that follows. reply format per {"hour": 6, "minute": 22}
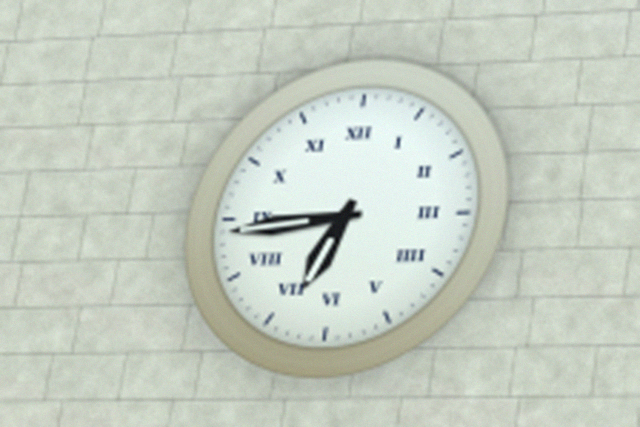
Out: {"hour": 6, "minute": 44}
